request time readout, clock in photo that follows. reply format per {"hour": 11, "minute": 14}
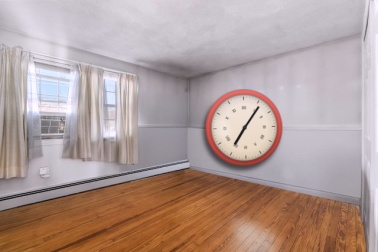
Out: {"hour": 7, "minute": 6}
